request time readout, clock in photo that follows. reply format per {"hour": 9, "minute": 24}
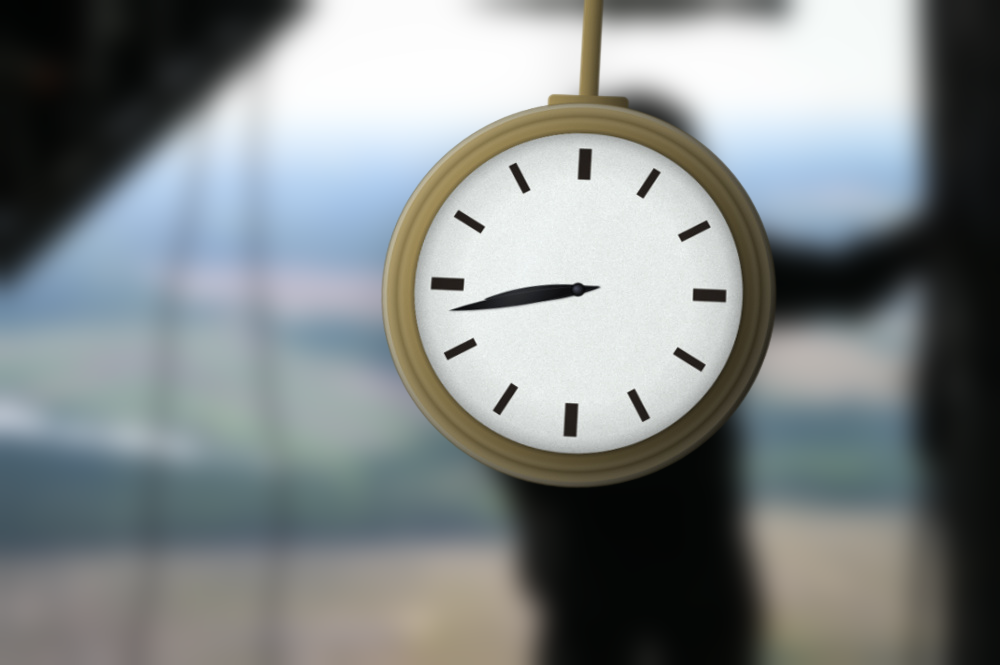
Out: {"hour": 8, "minute": 43}
